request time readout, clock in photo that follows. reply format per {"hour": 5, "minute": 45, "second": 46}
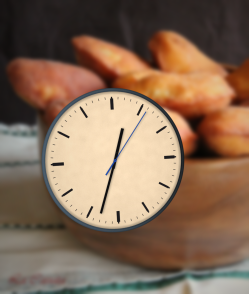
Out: {"hour": 12, "minute": 33, "second": 6}
